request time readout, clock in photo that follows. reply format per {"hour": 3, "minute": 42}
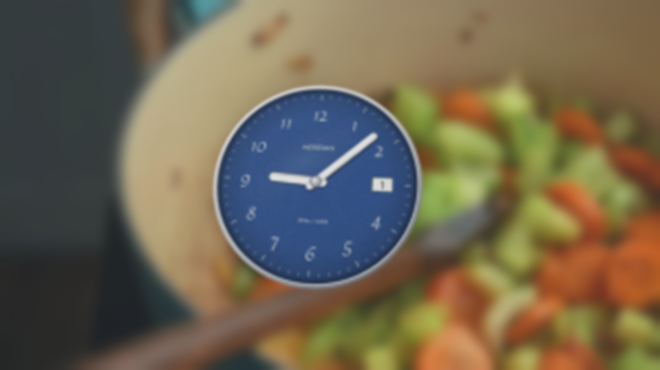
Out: {"hour": 9, "minute": 8}
